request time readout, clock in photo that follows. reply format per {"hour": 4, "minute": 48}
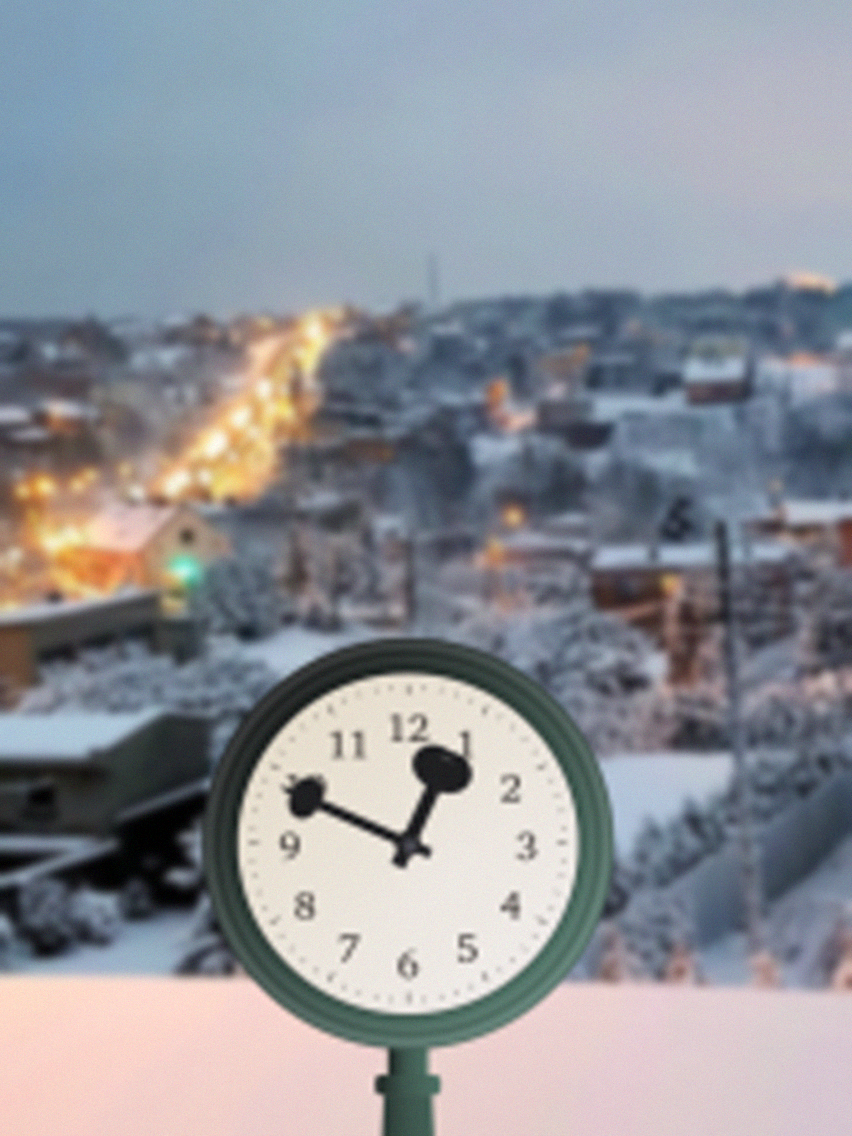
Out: {"hour": 12, "minute": 49}
